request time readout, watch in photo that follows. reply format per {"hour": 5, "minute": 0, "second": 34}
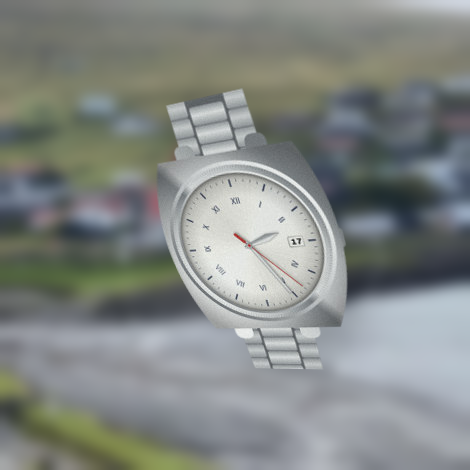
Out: {"hour": 2, "minute": 25, "second": 23}
